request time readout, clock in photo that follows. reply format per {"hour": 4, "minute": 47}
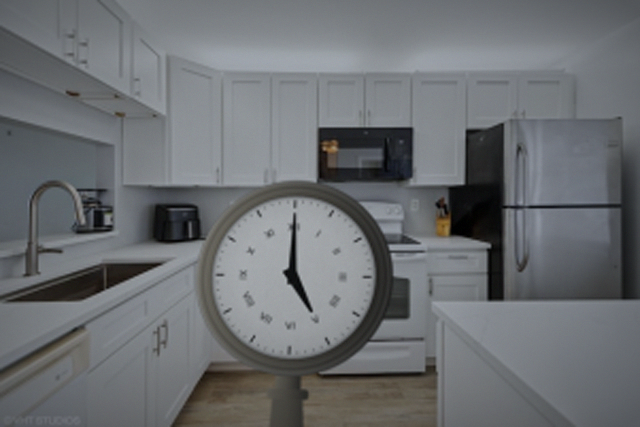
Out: {"hour": 5, "minute": 0}
